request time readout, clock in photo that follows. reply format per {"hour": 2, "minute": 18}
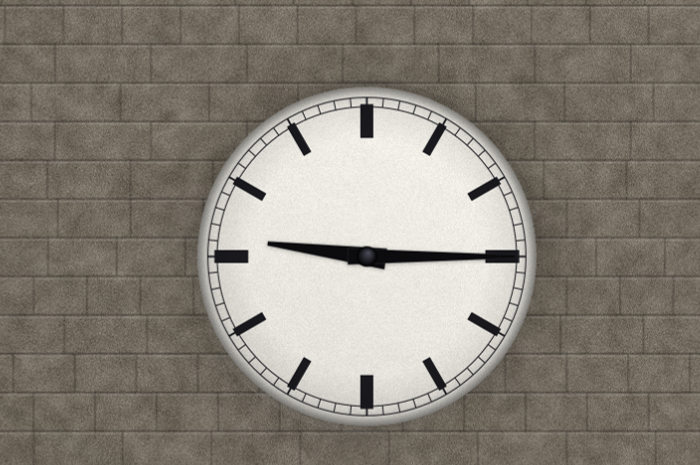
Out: {"hour": 9, "minute": 15}
